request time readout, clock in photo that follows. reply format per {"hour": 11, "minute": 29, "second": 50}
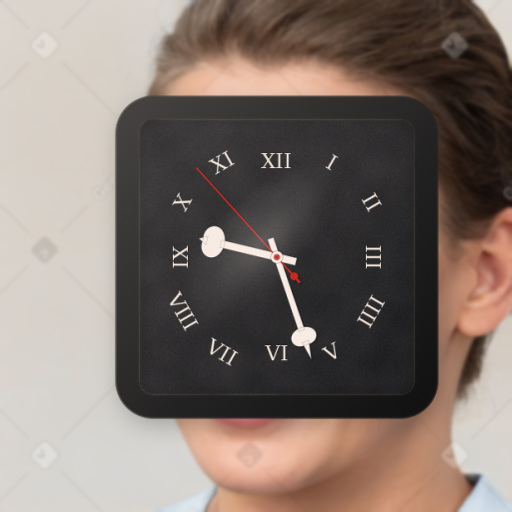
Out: {"hour": 9, "minute": 26, "second": 53}
